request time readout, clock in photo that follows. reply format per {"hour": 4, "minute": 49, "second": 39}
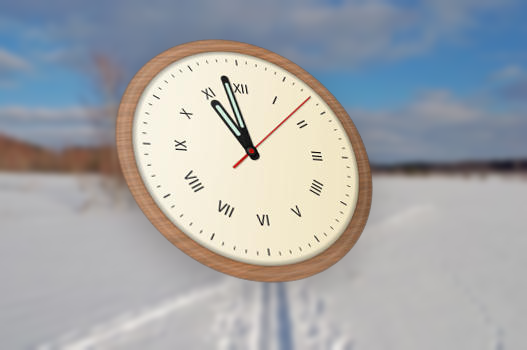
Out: {"hour": 10, "minute": 58, "second": 8}
